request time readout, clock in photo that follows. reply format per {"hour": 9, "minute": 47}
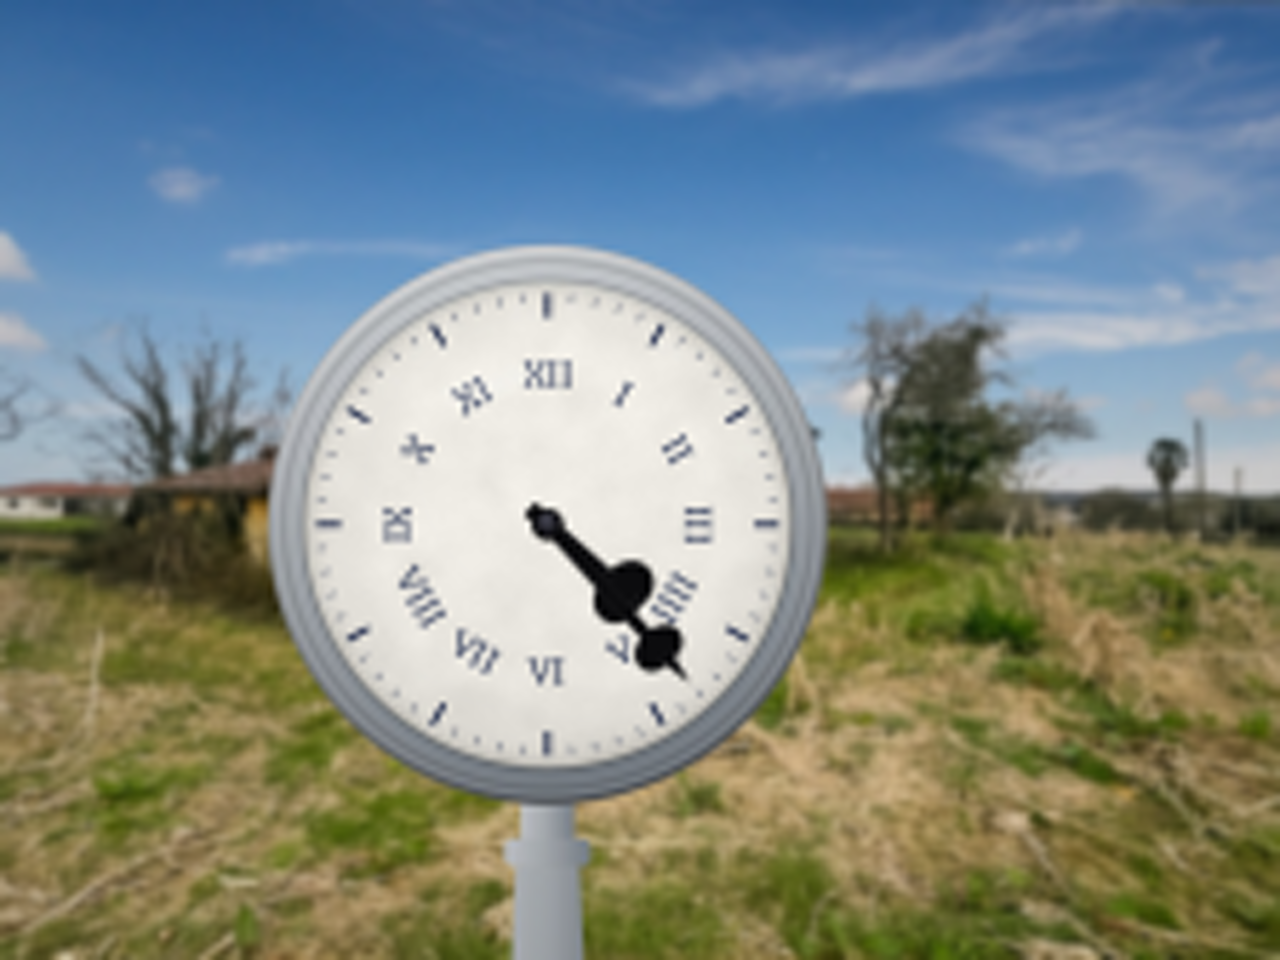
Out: {"hour": 4, "minute": 23}
